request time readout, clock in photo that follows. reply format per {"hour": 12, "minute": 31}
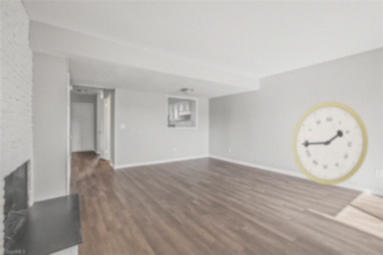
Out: {"hour": 1, "minute": 44}
